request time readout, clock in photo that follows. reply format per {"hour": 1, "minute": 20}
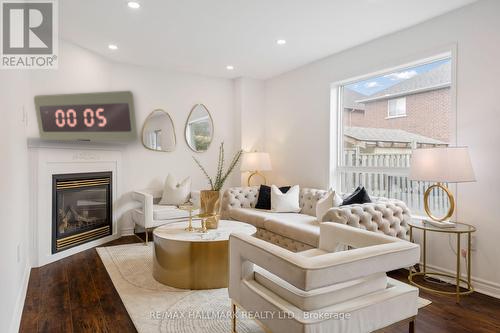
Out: {"hour": 0, "minute": 5}
